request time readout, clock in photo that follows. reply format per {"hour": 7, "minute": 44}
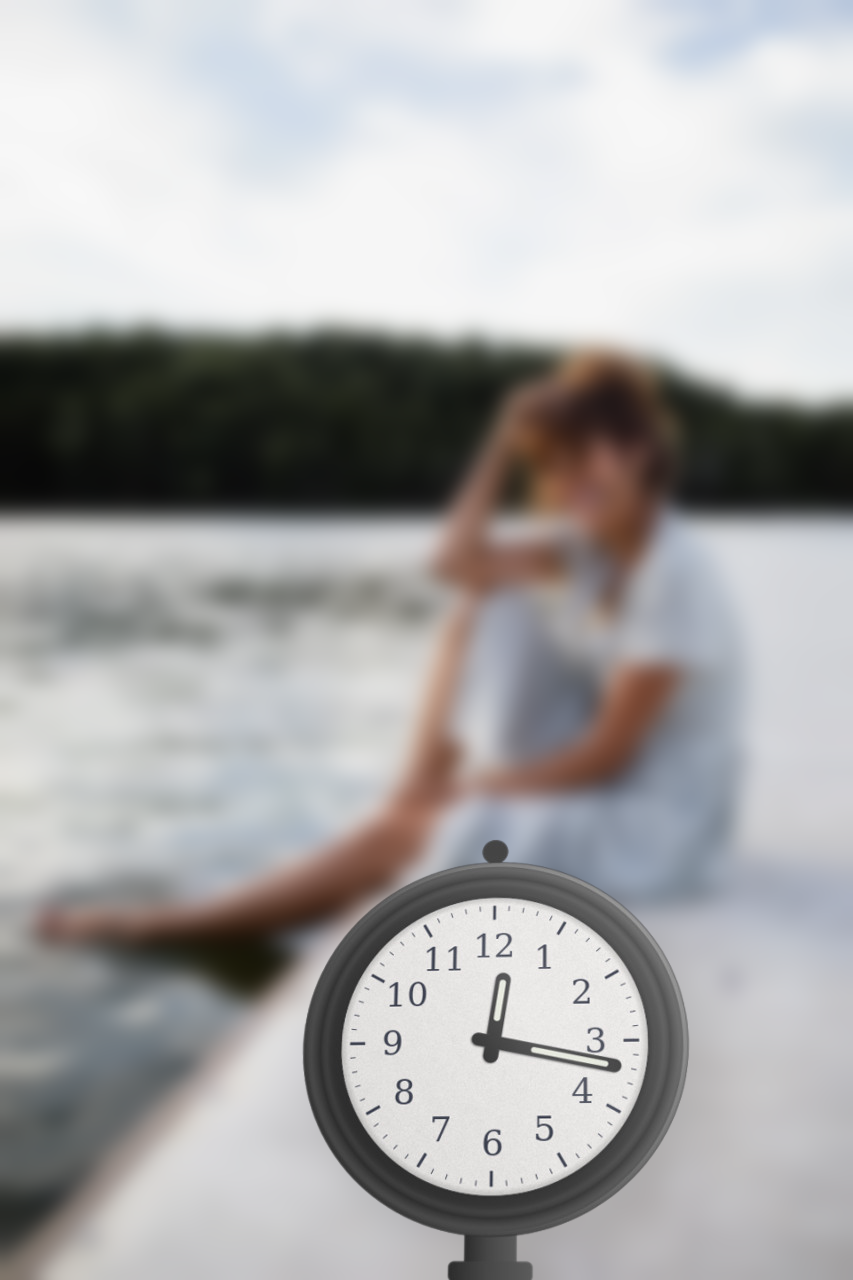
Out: {"hour": 12, "minute": 17}
